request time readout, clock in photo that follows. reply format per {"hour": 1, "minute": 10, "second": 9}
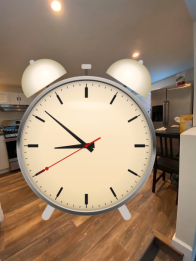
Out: {"hour": 8, "minute": 51, "second": 40}
